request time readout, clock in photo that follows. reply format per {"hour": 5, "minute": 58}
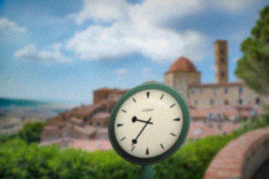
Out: {"hour": 9, "minute": 36}
